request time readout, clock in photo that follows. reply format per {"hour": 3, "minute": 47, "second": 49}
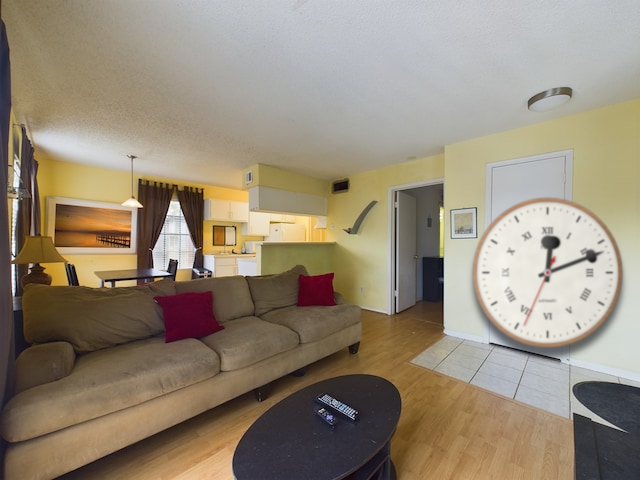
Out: {"hour": 12, "minute": 11, "second": 34}
